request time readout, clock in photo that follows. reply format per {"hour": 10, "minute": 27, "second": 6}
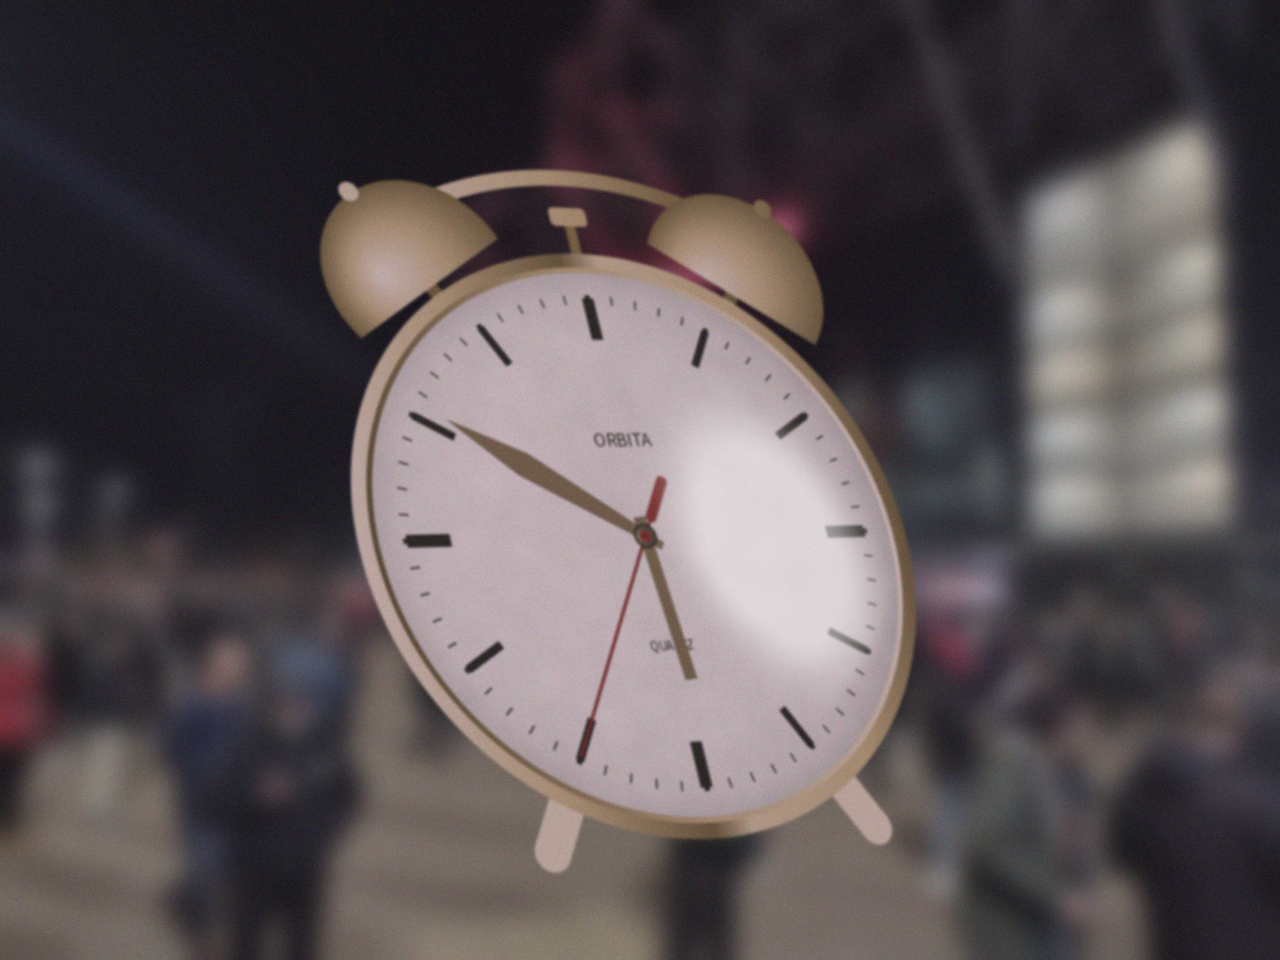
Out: {"hour": 5, "minute": 50, "second": 35}
